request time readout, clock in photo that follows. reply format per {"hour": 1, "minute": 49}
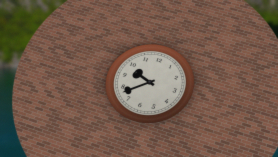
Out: {"hour": 9, "minute": 38}
